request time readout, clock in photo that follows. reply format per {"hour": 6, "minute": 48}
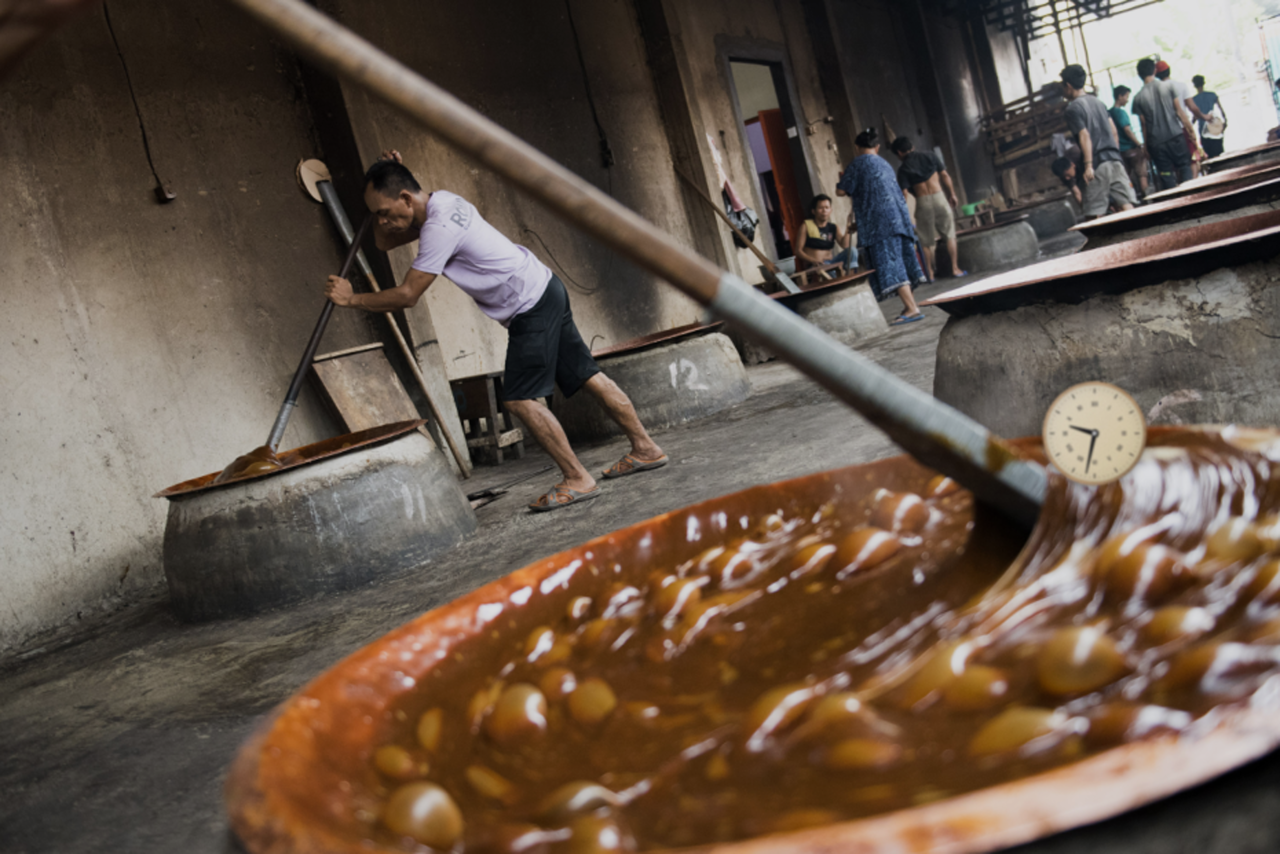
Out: {"hour": 9, "minute": 32}
